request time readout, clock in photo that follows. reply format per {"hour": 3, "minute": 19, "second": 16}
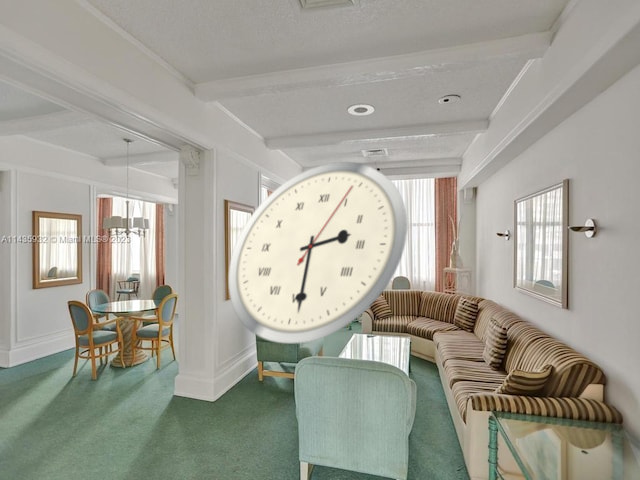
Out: {"hour": 2, "minute": 29, "second": 4}
